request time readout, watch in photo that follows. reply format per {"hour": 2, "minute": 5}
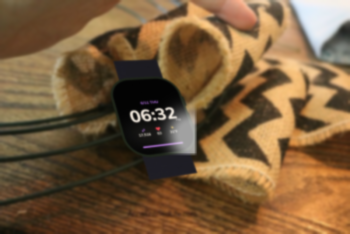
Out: {"hour": 6, "minute": 32}
